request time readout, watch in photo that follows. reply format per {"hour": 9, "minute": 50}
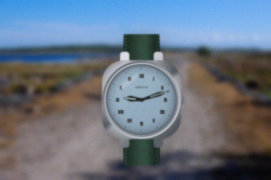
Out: {"hour": 9, "minute": 12}
